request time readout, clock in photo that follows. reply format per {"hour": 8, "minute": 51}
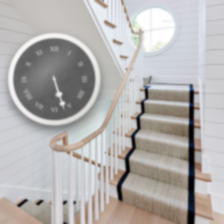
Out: {"hour": 5, "minute": 27}
